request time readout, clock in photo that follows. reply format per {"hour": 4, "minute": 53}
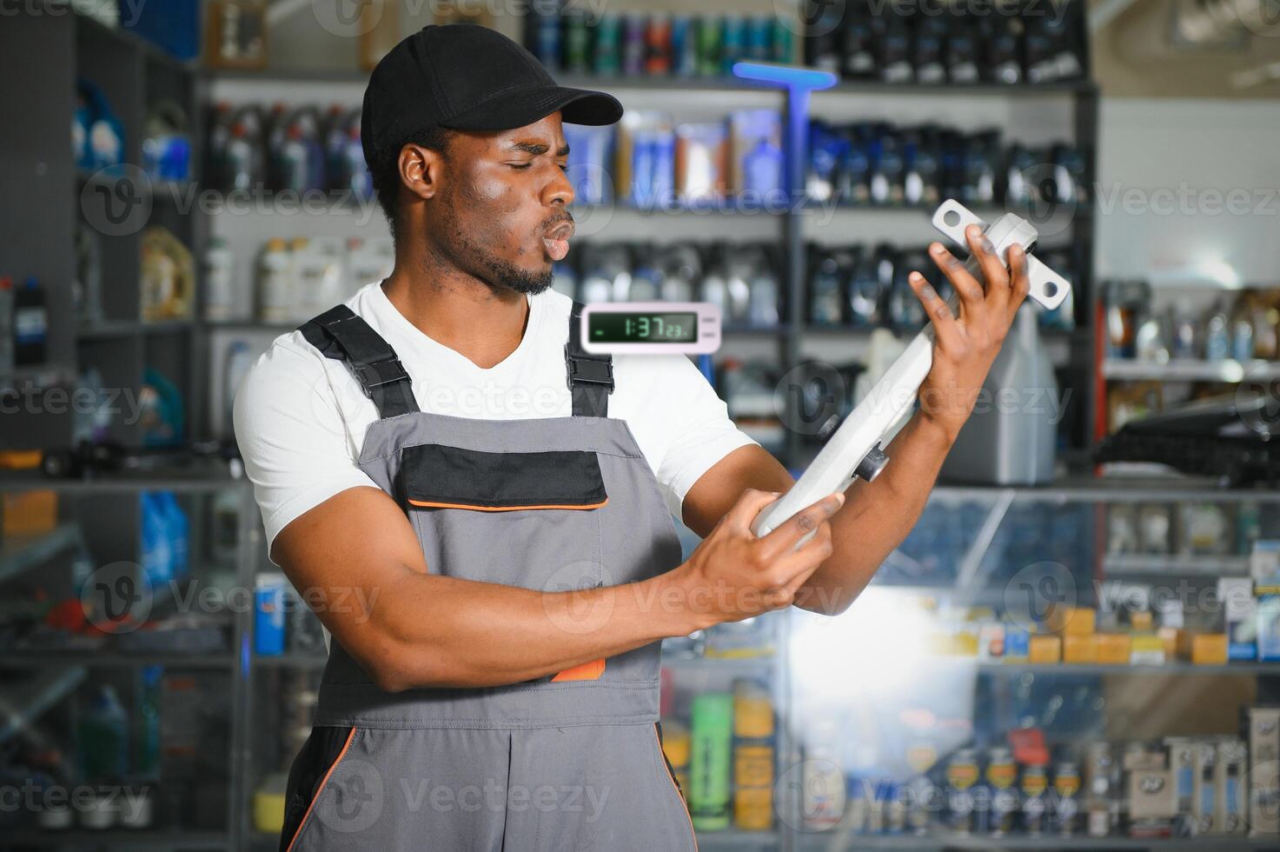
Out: {"hour": 1, "minute": 37}
